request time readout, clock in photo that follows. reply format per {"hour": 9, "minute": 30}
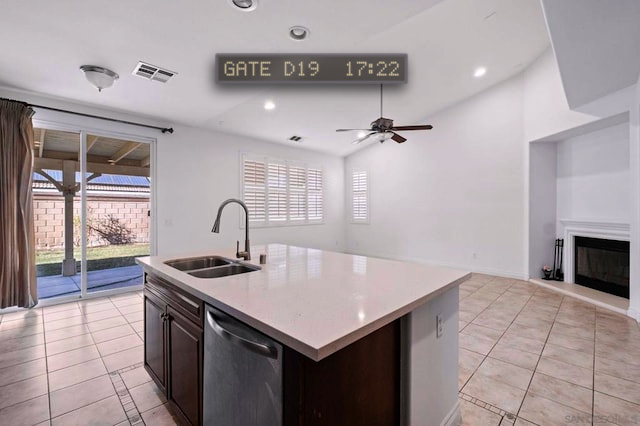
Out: {"hour": 17, "minute": 22}
